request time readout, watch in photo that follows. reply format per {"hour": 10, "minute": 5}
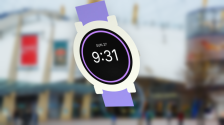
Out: {"hour": 9, "minute": 31}
